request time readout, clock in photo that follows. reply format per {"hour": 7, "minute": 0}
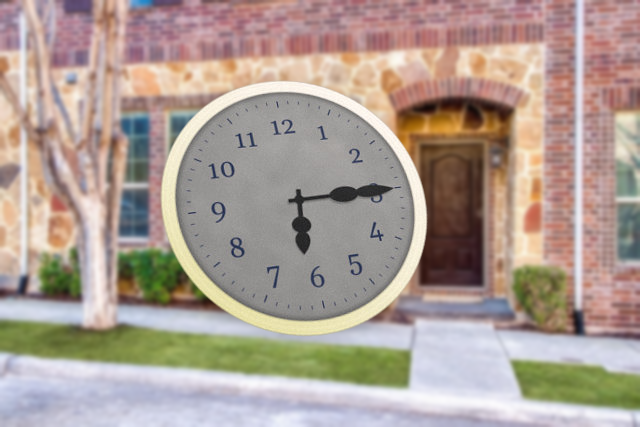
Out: {"hour": 6, "minute": 15}
